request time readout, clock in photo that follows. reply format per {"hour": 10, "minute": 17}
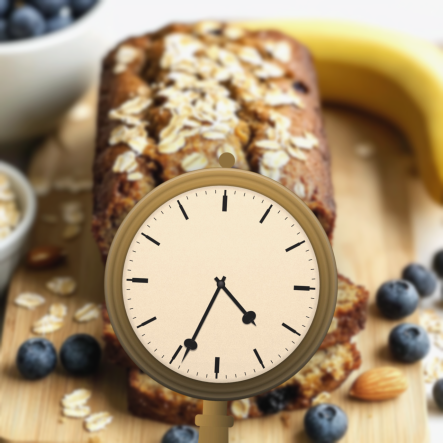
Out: {"hour": 4, "minute": 34}
